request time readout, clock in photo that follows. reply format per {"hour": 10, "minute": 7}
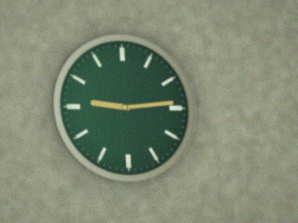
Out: {"hour": 9, "minute": 14}
